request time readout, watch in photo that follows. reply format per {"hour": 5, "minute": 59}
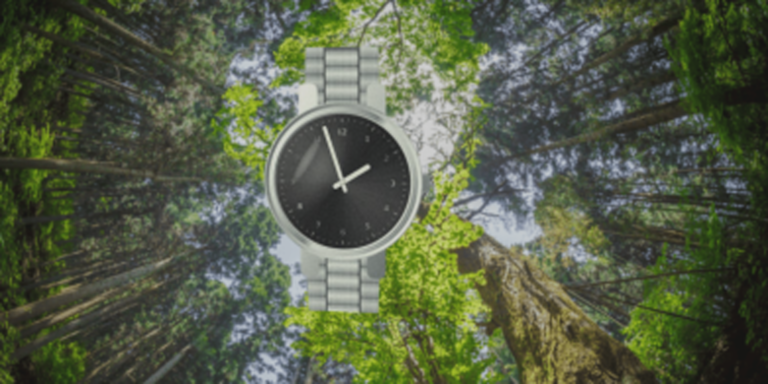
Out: {"hour": 1, "minute": 57}
